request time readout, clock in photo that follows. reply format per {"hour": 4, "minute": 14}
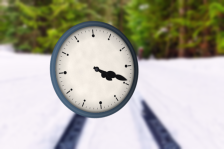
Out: {"hour": 4, "minute": 19}
